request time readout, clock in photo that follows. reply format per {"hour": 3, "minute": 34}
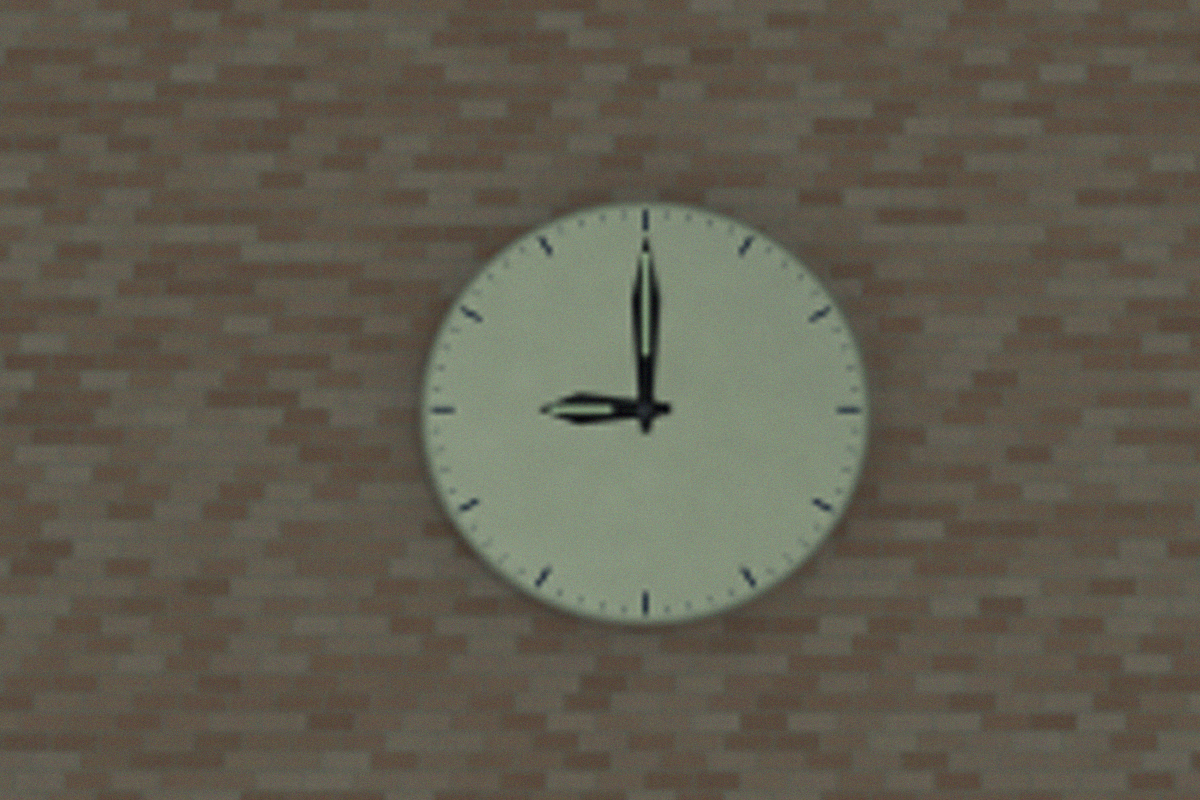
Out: {"hour": 9, "minute": 0}
